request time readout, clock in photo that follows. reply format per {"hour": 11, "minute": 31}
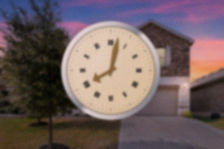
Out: {"hour": 8, "minute": 2}
